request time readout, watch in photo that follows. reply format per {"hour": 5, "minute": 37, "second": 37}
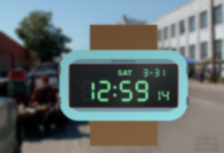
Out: {"hour": 12, "minute": 59, "second": 14}
